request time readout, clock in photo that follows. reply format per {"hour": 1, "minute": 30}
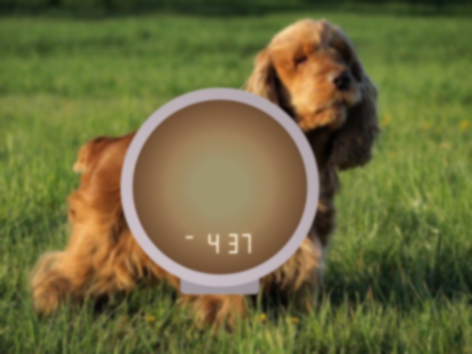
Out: {"hour": 4, "minute": 37}
